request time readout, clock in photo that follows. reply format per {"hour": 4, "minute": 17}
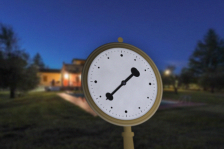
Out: {"hour": 1, "minute": 38}
